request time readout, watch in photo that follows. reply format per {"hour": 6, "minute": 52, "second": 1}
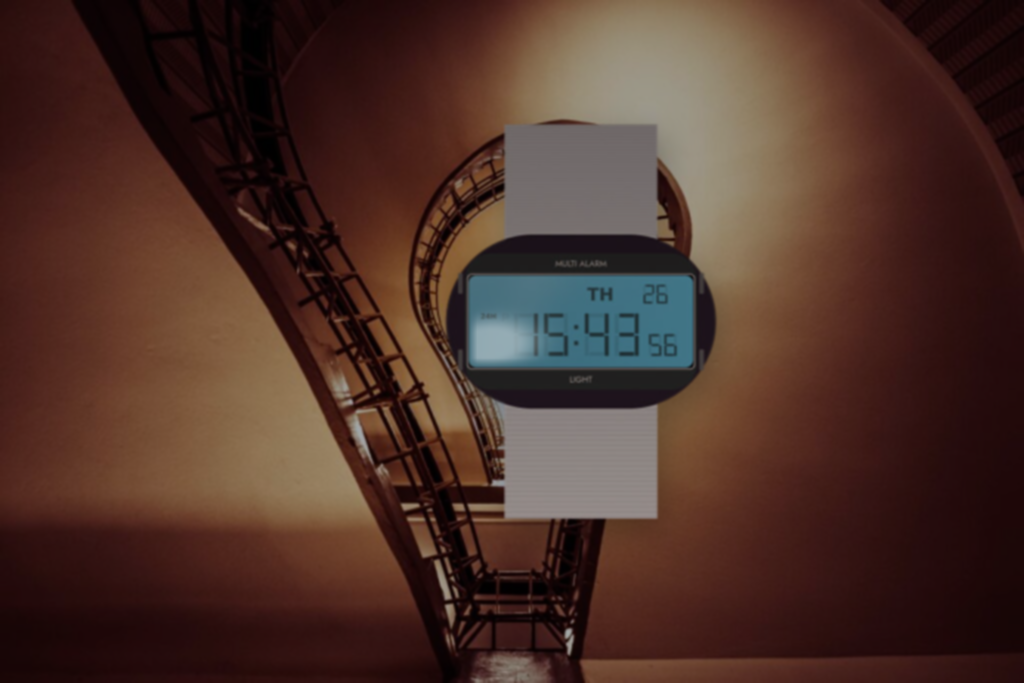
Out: {"hour": 15, "minute": 43, "second": 56}
